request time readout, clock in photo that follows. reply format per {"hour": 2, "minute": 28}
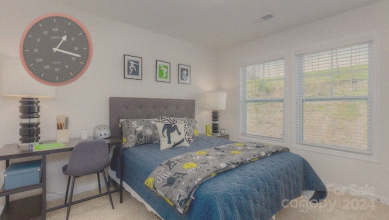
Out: {"hour": 1, "minute": 18}
